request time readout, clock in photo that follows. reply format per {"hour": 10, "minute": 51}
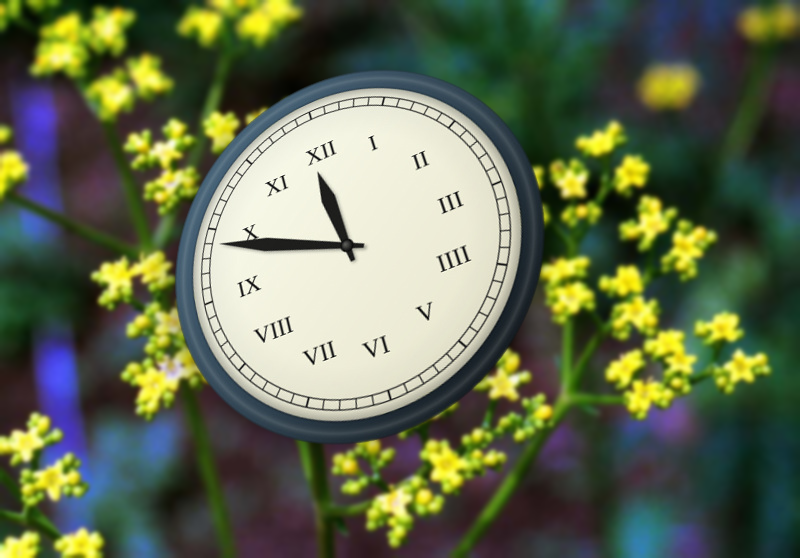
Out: {"hour": 11, "minute": 49}
